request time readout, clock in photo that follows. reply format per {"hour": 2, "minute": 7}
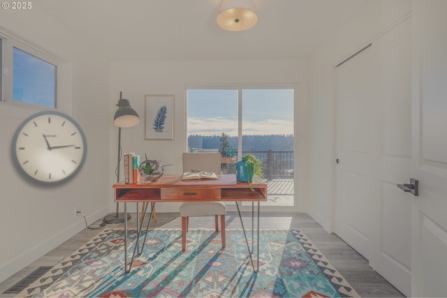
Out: {"hour": 11, "minute": 14}
